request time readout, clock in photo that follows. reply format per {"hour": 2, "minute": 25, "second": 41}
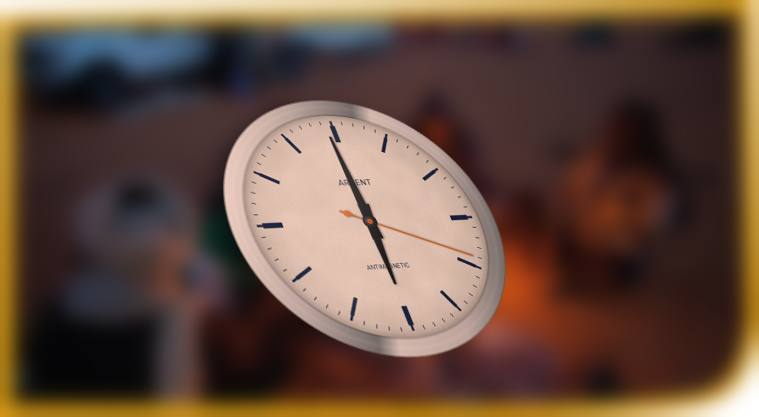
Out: {"hour": 5, "minute": 59, "second": 19}
